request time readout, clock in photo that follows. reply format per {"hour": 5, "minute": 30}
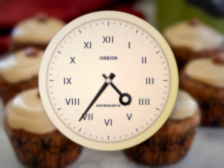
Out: {"hour": 4, "minute": 36}
